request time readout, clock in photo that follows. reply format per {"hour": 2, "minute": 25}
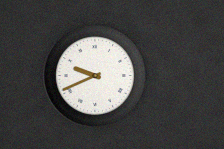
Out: {"hour": 9, "minute": 41}
